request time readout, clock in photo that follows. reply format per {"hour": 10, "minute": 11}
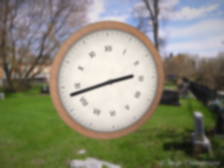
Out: {"hour": 2, "minute": 43}
